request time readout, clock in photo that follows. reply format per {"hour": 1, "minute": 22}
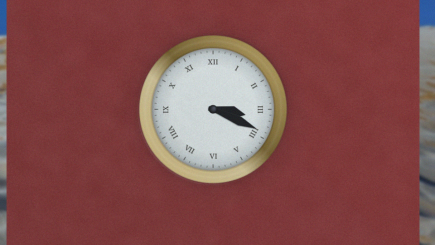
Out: {"hour": 3, "minute": 19}
